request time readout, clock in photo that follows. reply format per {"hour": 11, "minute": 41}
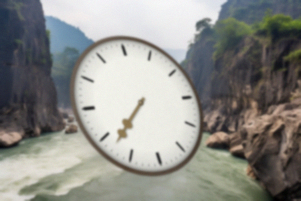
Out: {"hour": 7, "minute": 38}
